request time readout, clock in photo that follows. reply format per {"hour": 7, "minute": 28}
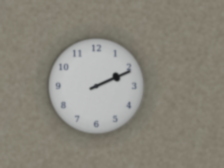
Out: {"hour": 2, "minute": 11}
